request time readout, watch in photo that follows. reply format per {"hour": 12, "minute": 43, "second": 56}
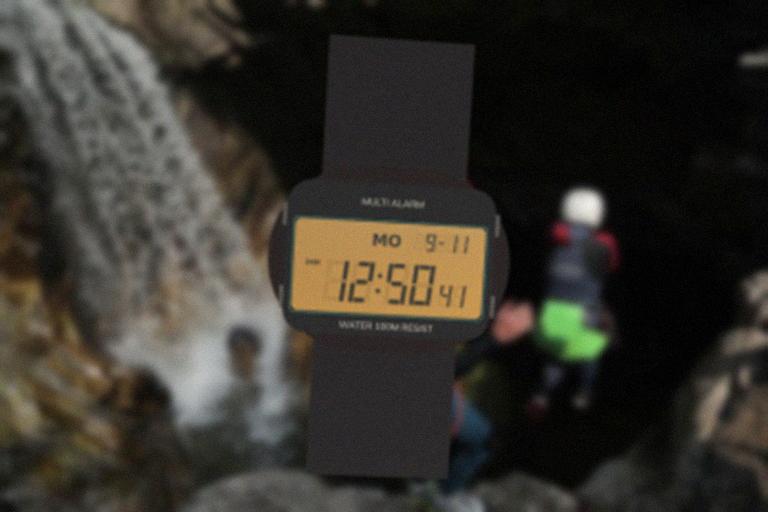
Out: {"hour": 12, "minute": 50, "second": 41}
